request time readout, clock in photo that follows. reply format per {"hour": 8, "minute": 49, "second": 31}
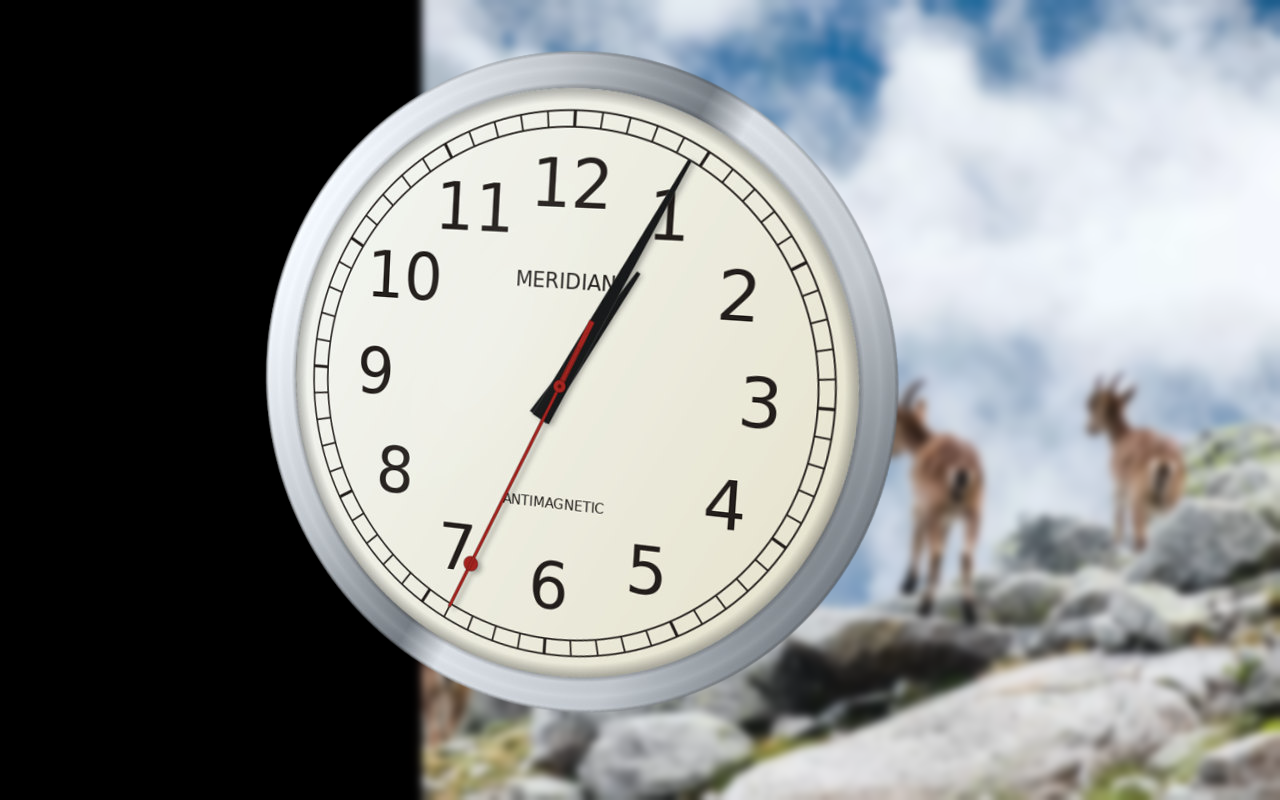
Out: {"hour": 1, "minute": 4, "second": 34}
